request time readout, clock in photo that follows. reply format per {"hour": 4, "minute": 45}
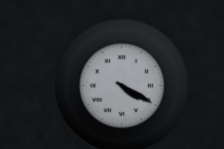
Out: {"hour": 4, "minute": 20}
